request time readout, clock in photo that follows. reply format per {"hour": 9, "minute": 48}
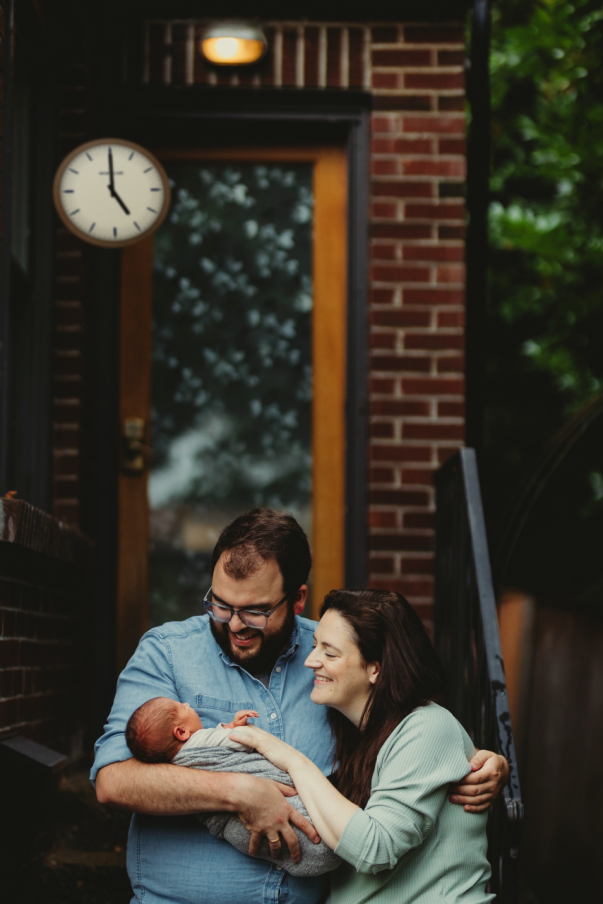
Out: {"hour": 5, "minute": 0}
